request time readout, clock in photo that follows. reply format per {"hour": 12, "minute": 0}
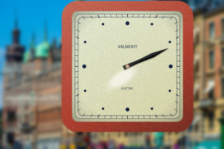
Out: {"hour": 2, "minute": 11}
